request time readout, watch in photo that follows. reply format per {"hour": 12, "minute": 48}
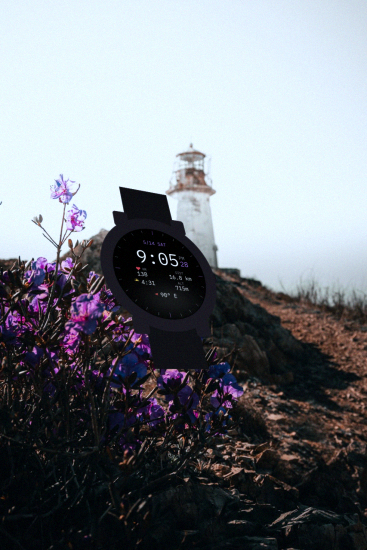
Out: {"hour": 9, "minute": 5}
